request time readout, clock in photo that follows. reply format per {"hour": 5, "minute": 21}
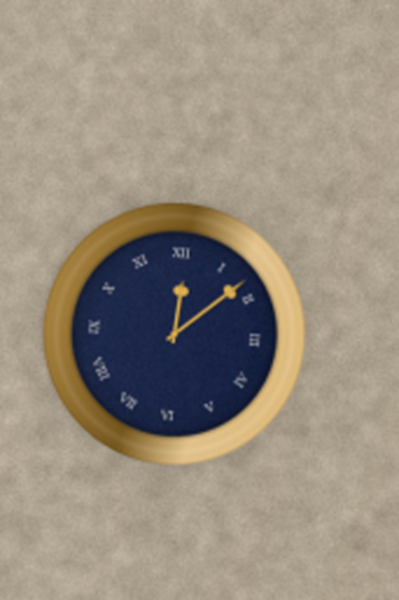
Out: {"hour": 12, "minute": 8}
